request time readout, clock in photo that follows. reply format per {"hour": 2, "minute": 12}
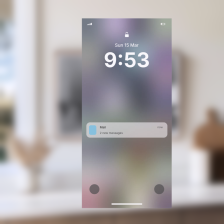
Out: {"hour": 9, "minute": 53}
